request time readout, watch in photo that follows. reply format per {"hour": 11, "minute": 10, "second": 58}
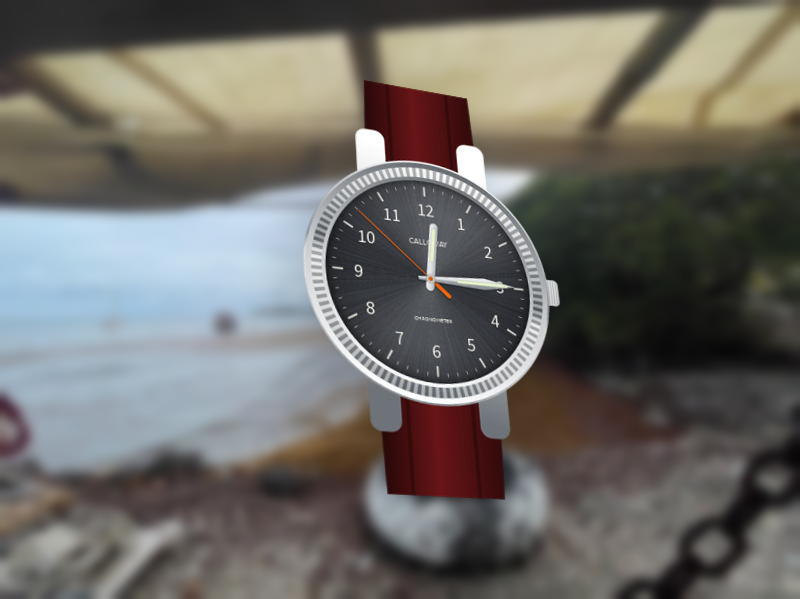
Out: {"hour": 12, "minute": 14, "second": 52}
